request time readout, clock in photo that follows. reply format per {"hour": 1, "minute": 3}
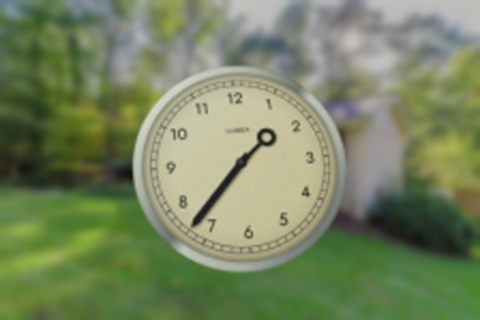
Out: {"hour": 1, "minute": 37}
